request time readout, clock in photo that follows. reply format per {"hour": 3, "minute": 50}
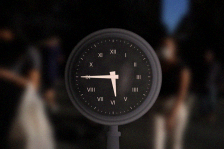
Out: {"hour": 5, "minute": 45}
